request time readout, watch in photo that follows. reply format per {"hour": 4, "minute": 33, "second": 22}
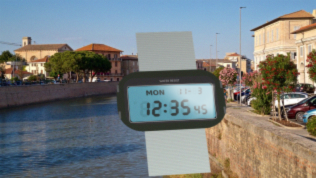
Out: {"hour": 12, "minute": 35, "second": 45}
